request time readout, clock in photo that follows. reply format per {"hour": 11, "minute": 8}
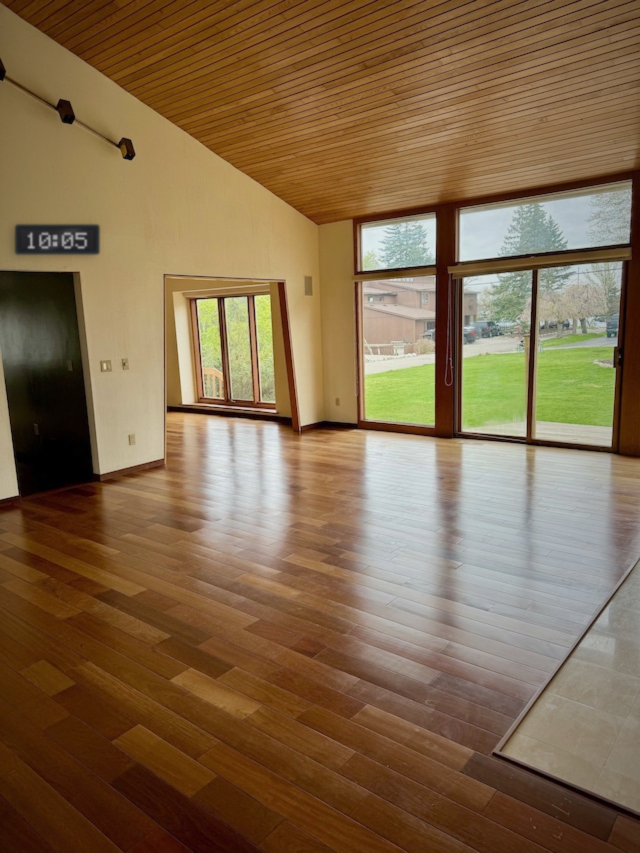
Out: {"hour": 10, "minute": 5}
